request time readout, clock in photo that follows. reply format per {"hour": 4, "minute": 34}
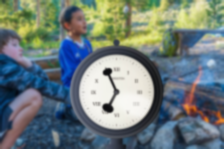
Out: {"hour": 6, "minute": 56}
